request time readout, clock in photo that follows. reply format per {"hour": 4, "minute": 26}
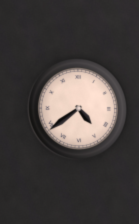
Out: {"hour": 4, "minute": 39}
